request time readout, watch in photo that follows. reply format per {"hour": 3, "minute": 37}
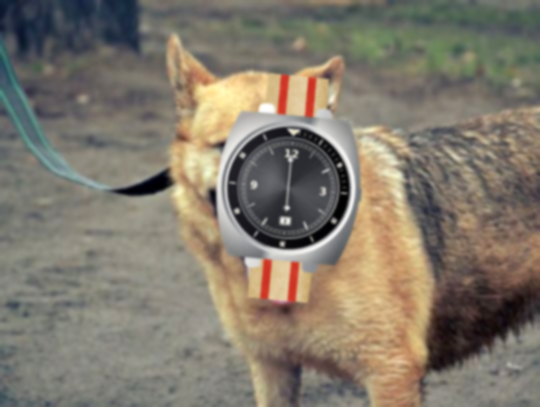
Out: {"hour": 6, "minute": 0}
